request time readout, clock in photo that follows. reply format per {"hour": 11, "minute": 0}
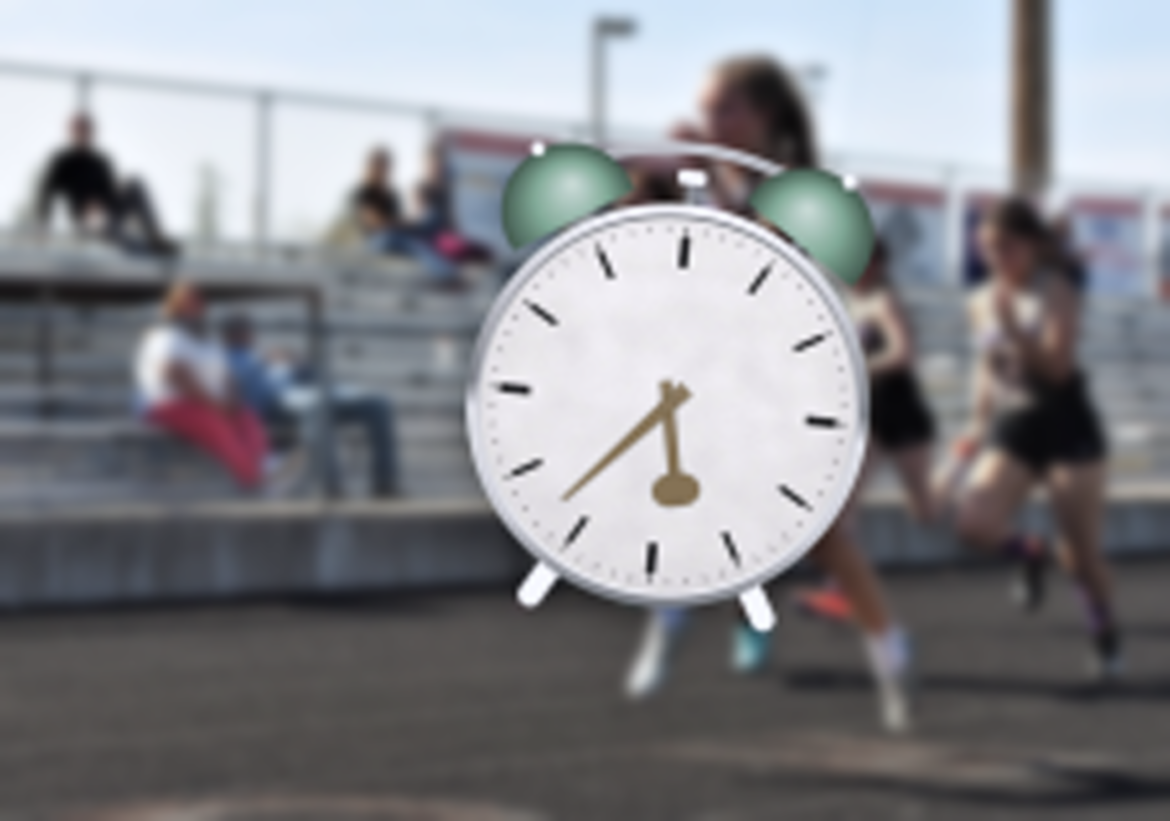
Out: {"hour": 5, "minute": 37}
